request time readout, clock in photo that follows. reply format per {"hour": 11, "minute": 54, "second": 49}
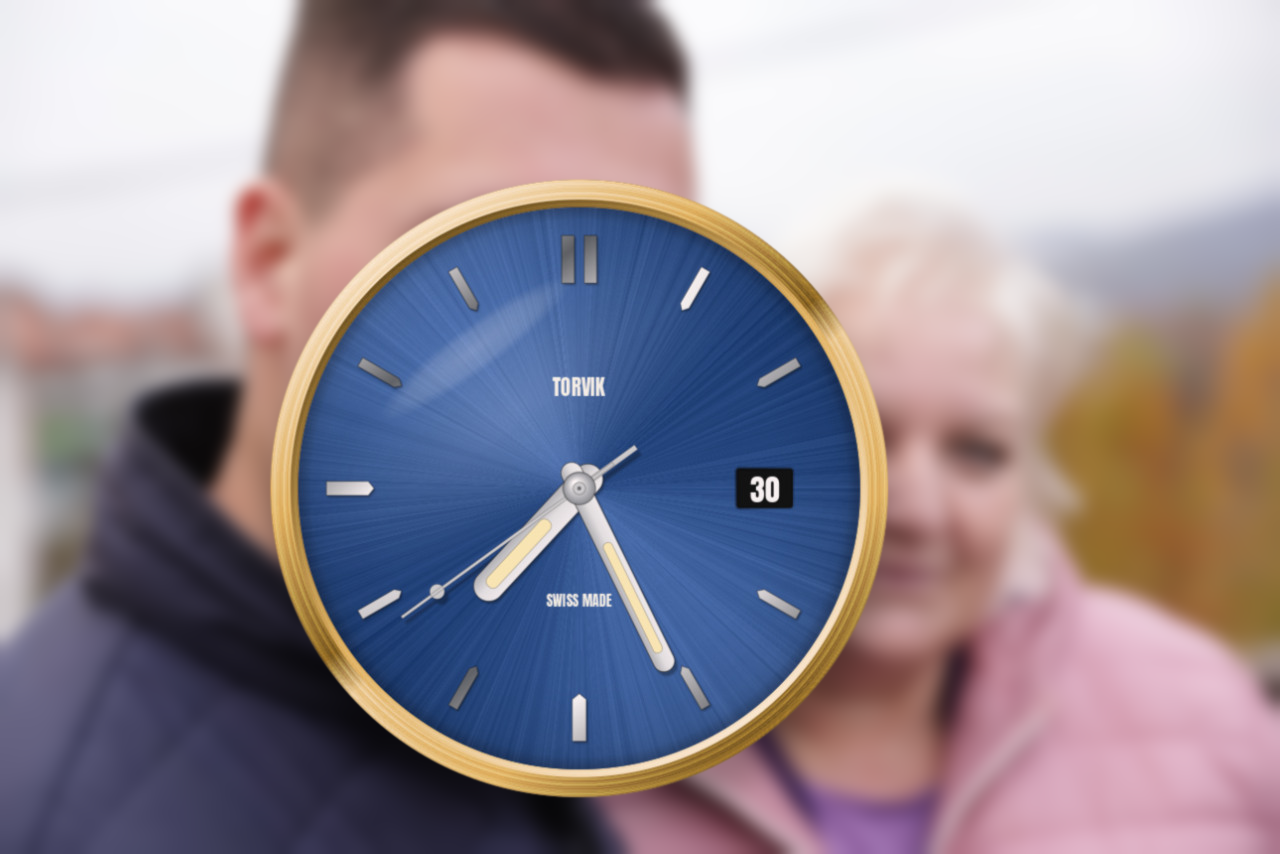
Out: {"hour": 7, "minute": 25, "second": 39}
